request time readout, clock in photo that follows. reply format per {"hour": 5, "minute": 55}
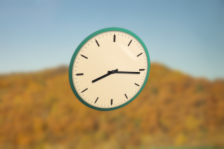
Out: {"hour": 8, "minute": 16}
